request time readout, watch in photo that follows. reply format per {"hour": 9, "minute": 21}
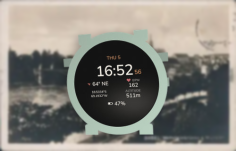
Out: {"hour": 16, "minute": 52}
